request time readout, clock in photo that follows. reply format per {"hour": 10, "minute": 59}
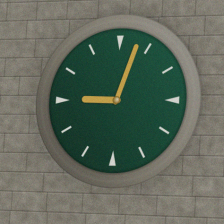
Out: {"hour": 9, "minute": 3}
